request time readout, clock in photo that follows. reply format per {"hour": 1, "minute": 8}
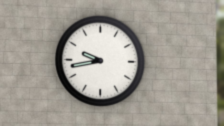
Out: {"hour": 9, "minute": 43}
